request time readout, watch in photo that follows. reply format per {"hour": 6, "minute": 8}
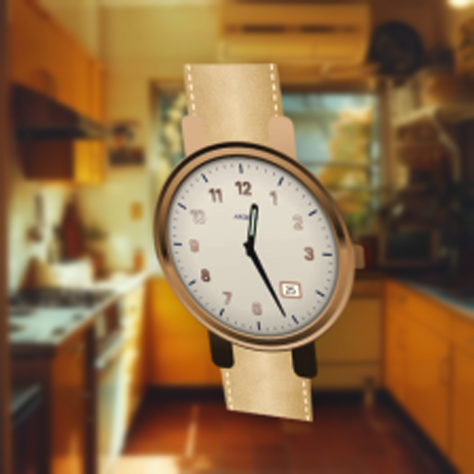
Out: {"hour": 12, "minute": 26}
